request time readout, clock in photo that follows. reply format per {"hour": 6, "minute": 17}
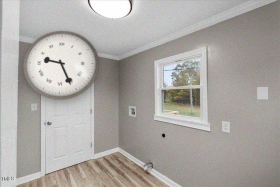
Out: {"hour": 9, "minute": 26}
